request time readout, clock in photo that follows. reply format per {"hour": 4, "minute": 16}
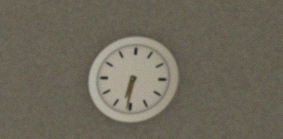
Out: {"hour": 6, "minute": 31}
